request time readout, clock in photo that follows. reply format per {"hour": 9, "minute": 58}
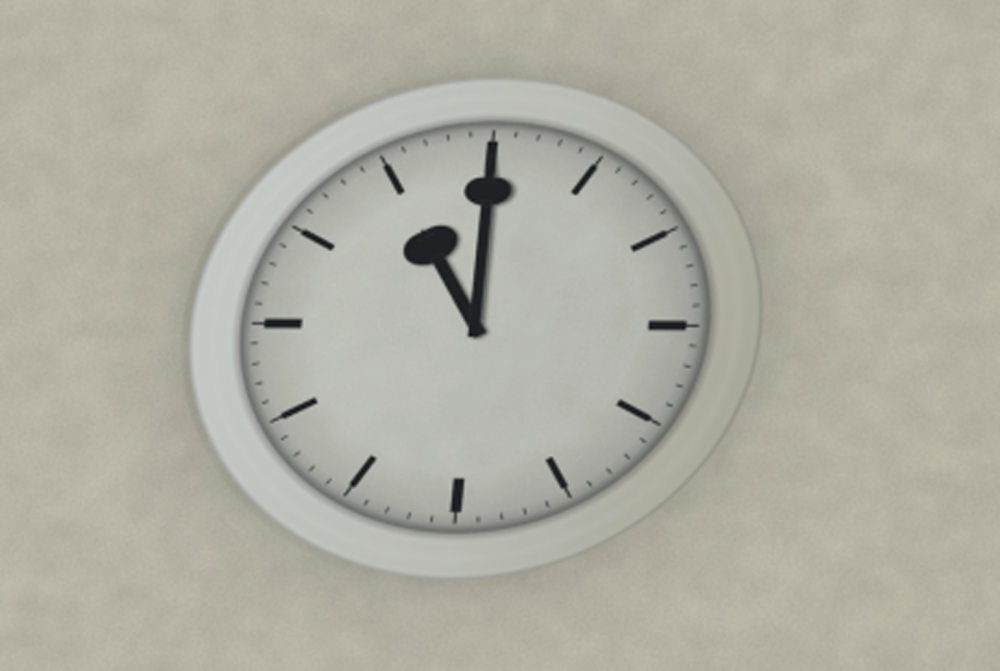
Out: {"hour": 11, "minute": 0}
